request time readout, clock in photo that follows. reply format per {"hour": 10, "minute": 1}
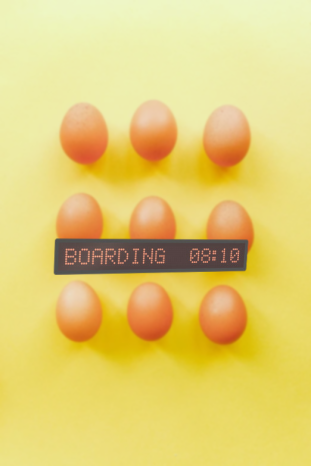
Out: {"hour": 8, "minute": 10}
